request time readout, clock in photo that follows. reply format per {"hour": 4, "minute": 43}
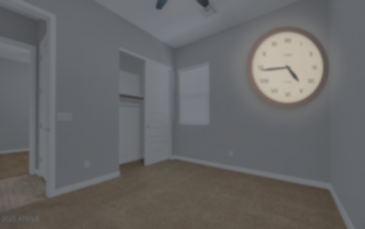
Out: {"hour": 4, "minute": 44}
